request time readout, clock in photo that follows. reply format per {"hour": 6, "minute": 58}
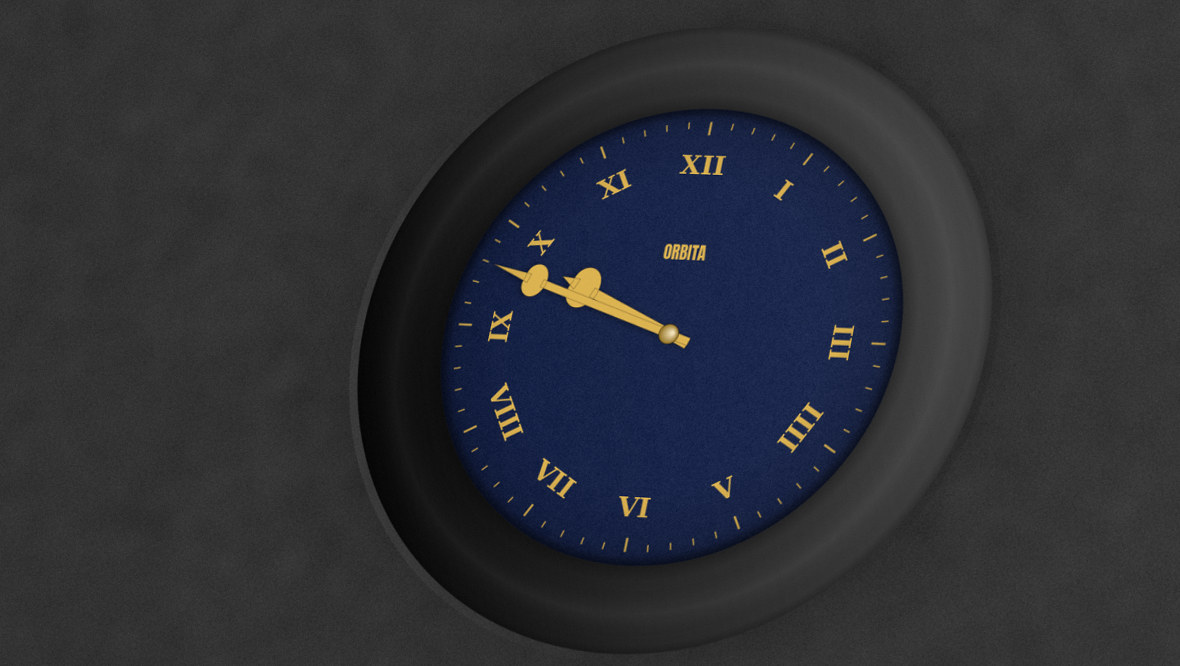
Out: {"hour": 9, "minute": 48}
